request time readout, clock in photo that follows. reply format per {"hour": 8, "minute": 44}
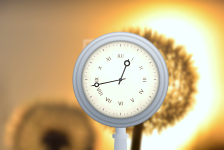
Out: {"hour": 12, "minute": 43}
